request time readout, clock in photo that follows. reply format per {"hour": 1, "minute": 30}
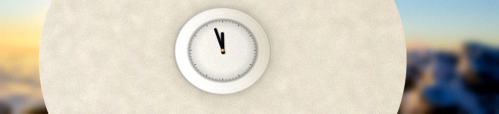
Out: {"hour": 11, "minute": 57}
